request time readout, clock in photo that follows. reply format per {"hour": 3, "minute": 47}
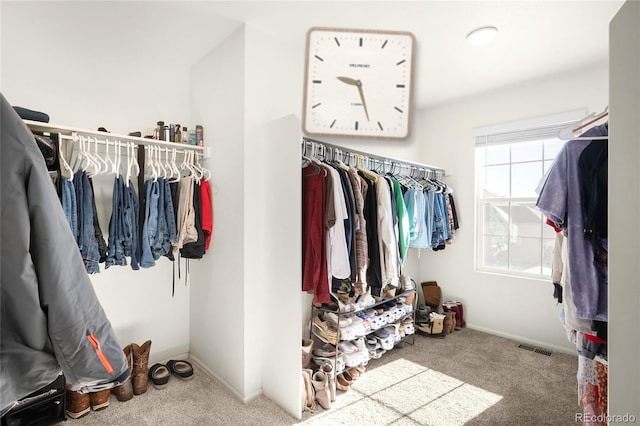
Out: {"hour": 9, "minute": 27}
